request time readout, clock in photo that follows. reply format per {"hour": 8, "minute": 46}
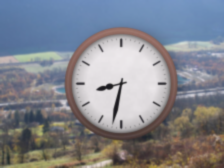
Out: {"hour": 8, "minute": 32}
